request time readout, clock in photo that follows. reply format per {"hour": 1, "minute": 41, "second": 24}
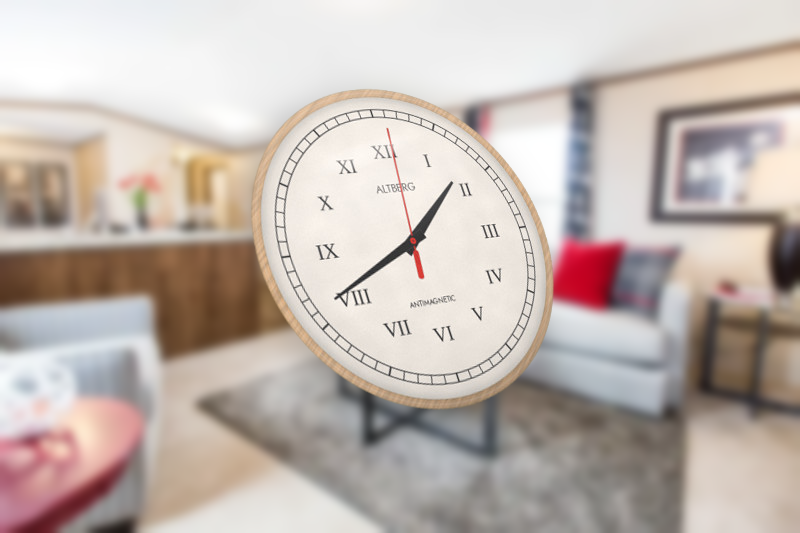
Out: {"hour": 1, "minute": 41, "second": 1}
